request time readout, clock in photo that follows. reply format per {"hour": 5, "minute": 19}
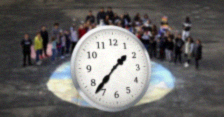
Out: {"hour": 1, "minute": 37}
